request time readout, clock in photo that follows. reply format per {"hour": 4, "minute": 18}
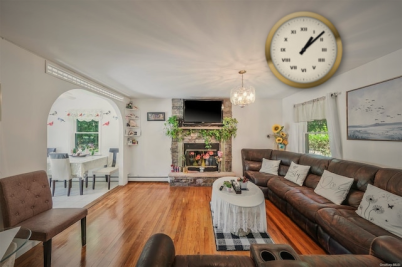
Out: {"hour": 1, "minute": 8}
